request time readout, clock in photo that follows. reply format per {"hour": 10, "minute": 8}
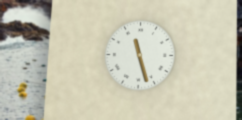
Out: {"hour": 11, "minute": 27}
